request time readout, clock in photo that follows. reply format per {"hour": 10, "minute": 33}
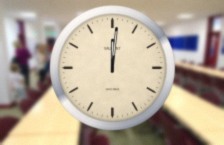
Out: {"hour": 12, "minute": 1}
